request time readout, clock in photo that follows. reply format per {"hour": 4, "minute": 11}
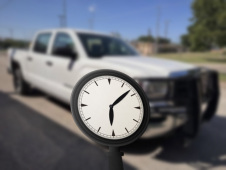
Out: {"hour": 6, "minute": 8}
